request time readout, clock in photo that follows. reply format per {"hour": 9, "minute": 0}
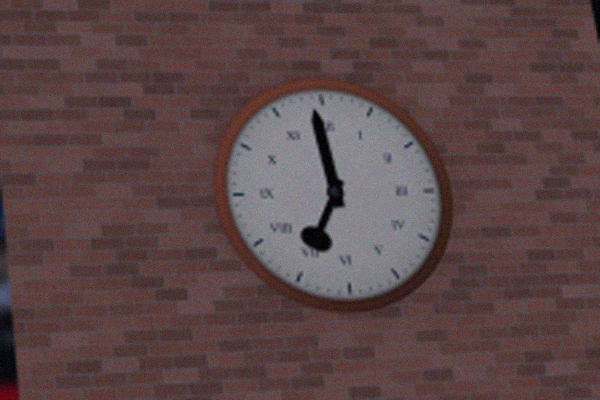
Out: {"hour": 6, "minute": 59}
